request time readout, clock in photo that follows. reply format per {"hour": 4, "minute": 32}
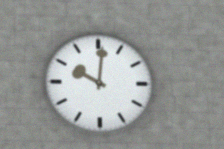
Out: {"hour": 10, "minute": 1}
